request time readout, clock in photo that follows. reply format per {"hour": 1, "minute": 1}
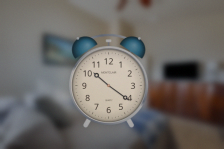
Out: {"hour": 10, "minute": 21}
